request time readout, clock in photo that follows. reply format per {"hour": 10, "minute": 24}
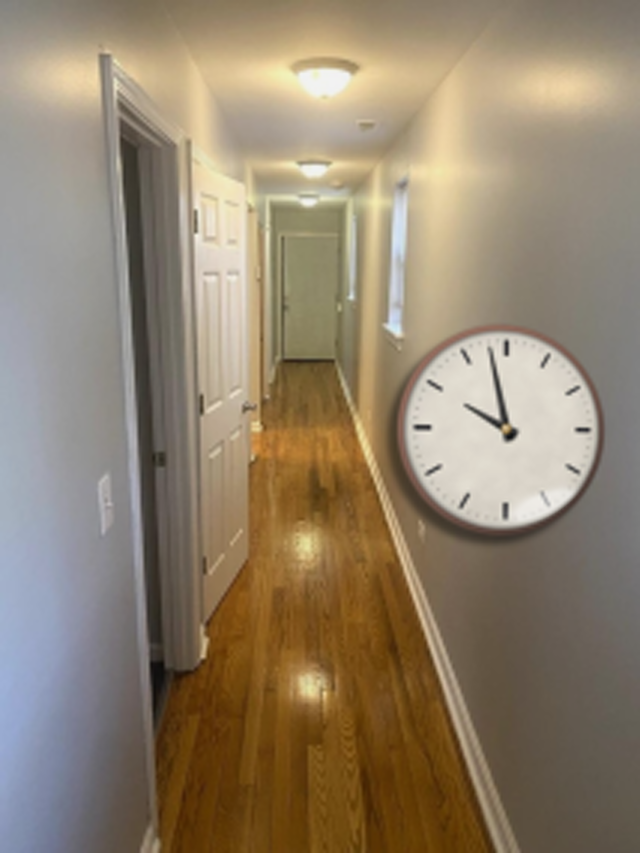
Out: {"hour": 9, "minute": 58}
